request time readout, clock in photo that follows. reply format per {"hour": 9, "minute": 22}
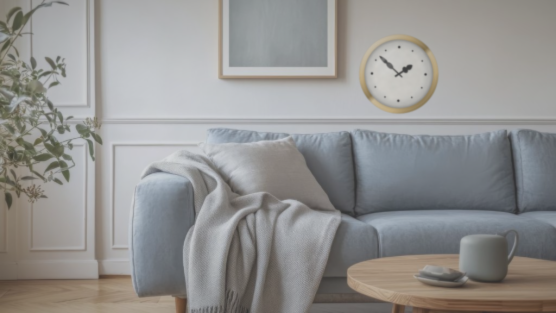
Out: {"hour": 1, "minute": 52}
